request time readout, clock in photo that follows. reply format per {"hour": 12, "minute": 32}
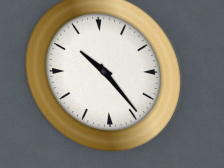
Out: {"hour": 10, "minute": 24}
